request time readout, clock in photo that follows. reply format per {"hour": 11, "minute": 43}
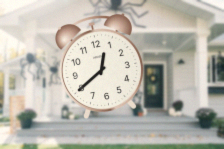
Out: {"hour": 12, "minute": 40}
